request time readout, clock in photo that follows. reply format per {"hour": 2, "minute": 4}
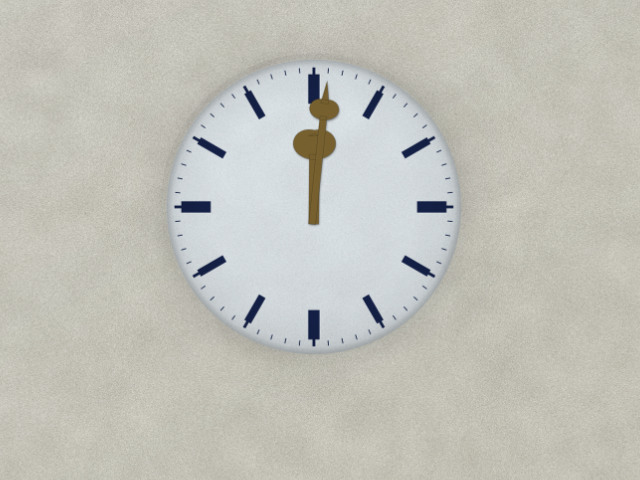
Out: {"hour": 12, "minute": 1}
